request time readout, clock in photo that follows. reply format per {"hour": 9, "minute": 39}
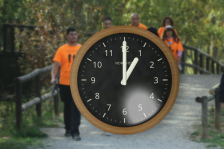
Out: {"hour": 1, "minute": 0}
